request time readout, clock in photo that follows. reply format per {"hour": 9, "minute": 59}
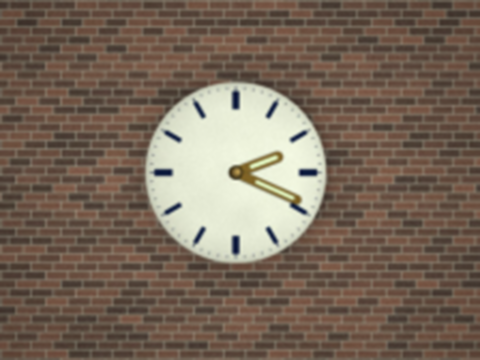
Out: {"hour": 2, "minute": 19}
